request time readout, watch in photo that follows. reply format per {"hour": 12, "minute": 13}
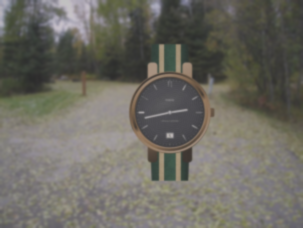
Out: {"hour": 2, "minute": 43}
